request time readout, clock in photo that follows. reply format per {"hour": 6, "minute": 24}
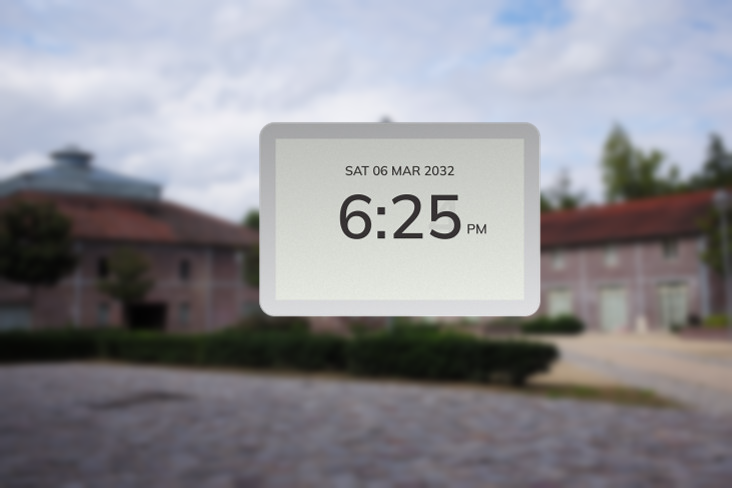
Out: {"hour": 6, "minute": 25}
